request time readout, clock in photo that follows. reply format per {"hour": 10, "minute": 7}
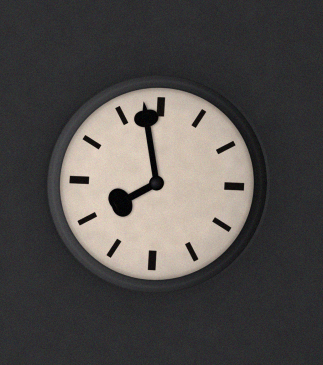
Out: {"hour": 7, "minute": 58}
